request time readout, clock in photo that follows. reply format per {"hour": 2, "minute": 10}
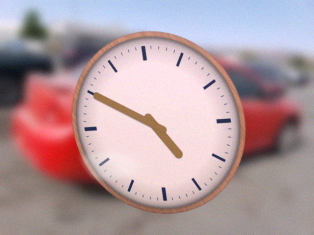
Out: {"hour": 4, "minute": 50}
